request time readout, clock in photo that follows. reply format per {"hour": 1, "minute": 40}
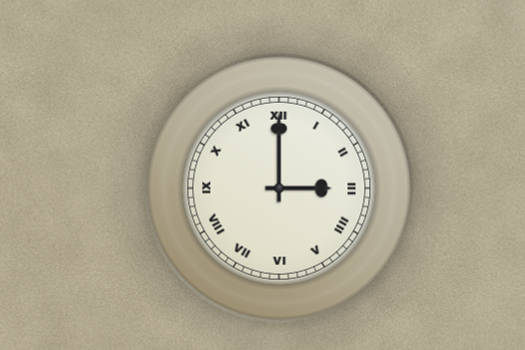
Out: {"hour": 3, "minute": 0}
